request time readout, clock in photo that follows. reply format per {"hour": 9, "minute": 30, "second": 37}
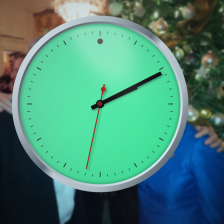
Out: {"hour": 2, "minute": 10, "second": 32}
